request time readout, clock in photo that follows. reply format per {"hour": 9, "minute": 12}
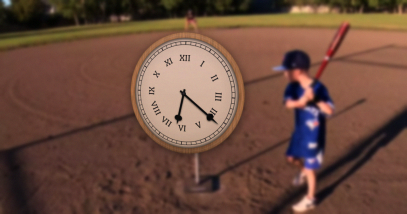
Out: {"hour": 6, "minute": 21}
